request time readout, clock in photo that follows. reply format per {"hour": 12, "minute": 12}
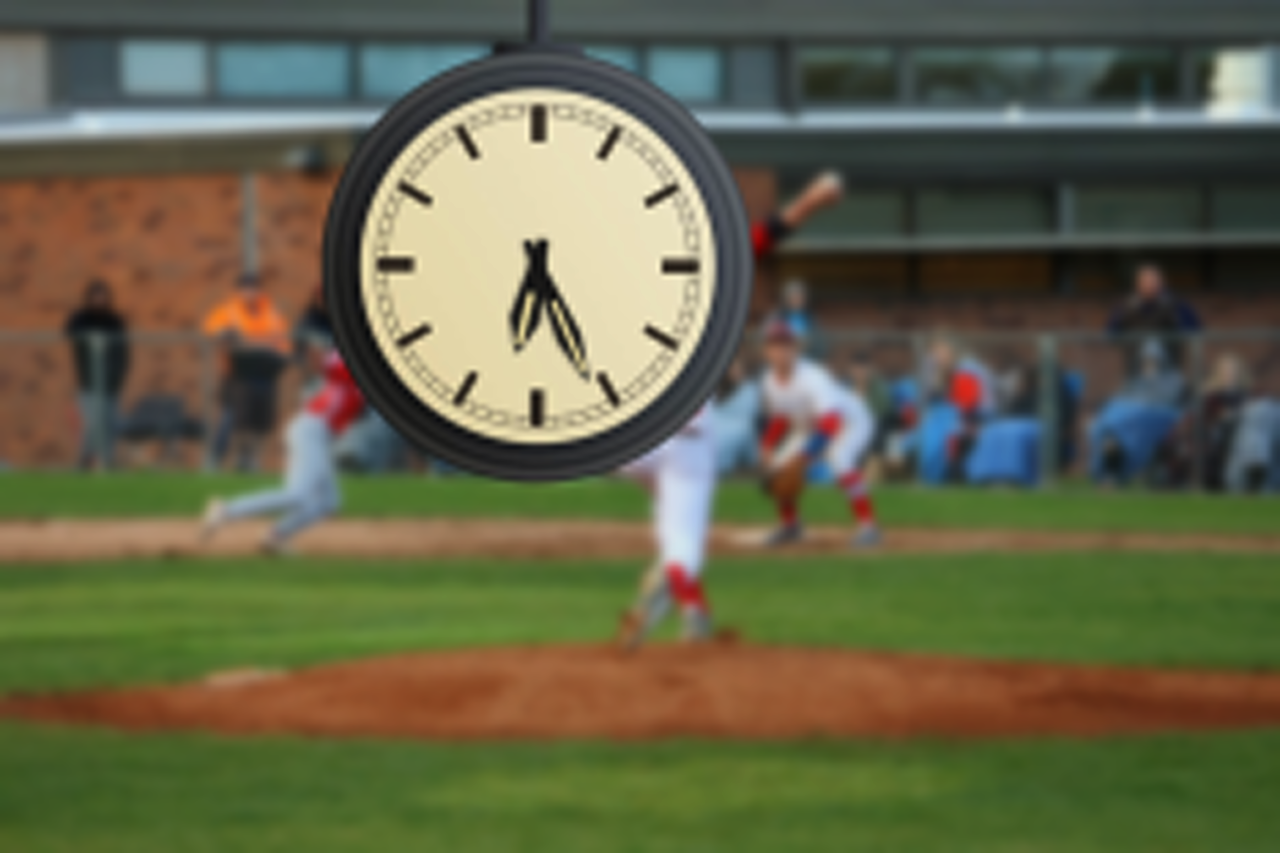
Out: {"hour": 6, "minute": 26}
